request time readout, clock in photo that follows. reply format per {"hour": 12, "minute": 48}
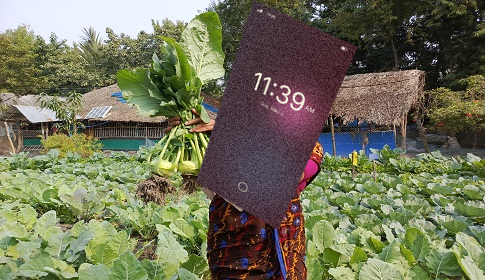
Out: {"hour": 11, "minute": 39}
